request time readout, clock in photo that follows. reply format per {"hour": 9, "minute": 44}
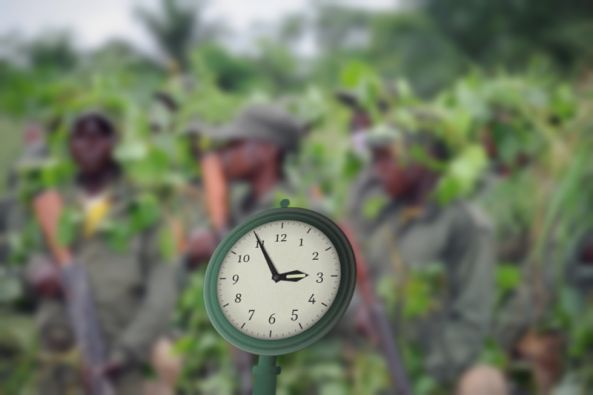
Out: {"hour": 2, "minute": 55}
